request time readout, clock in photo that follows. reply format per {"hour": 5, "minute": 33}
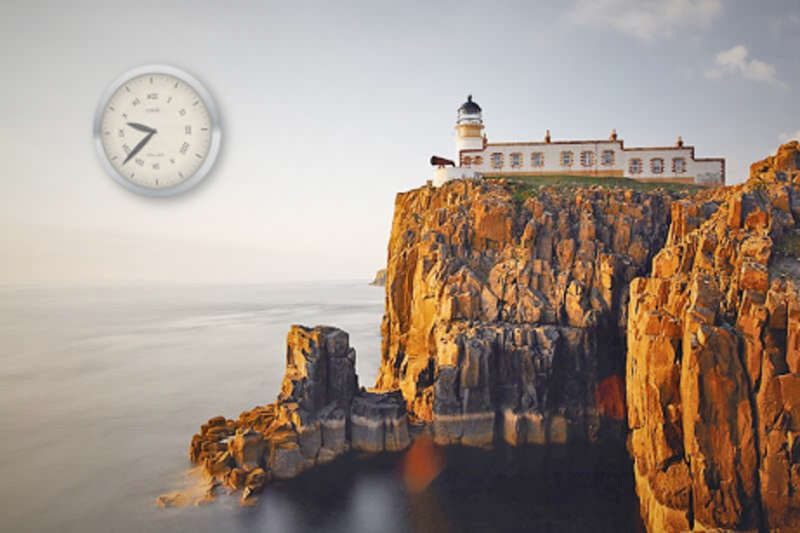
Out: {"hour": 9, "minute": 38}
